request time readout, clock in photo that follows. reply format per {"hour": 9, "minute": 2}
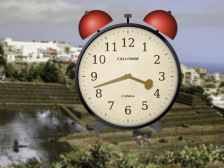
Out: {"hour": 3, "minute": 42}
